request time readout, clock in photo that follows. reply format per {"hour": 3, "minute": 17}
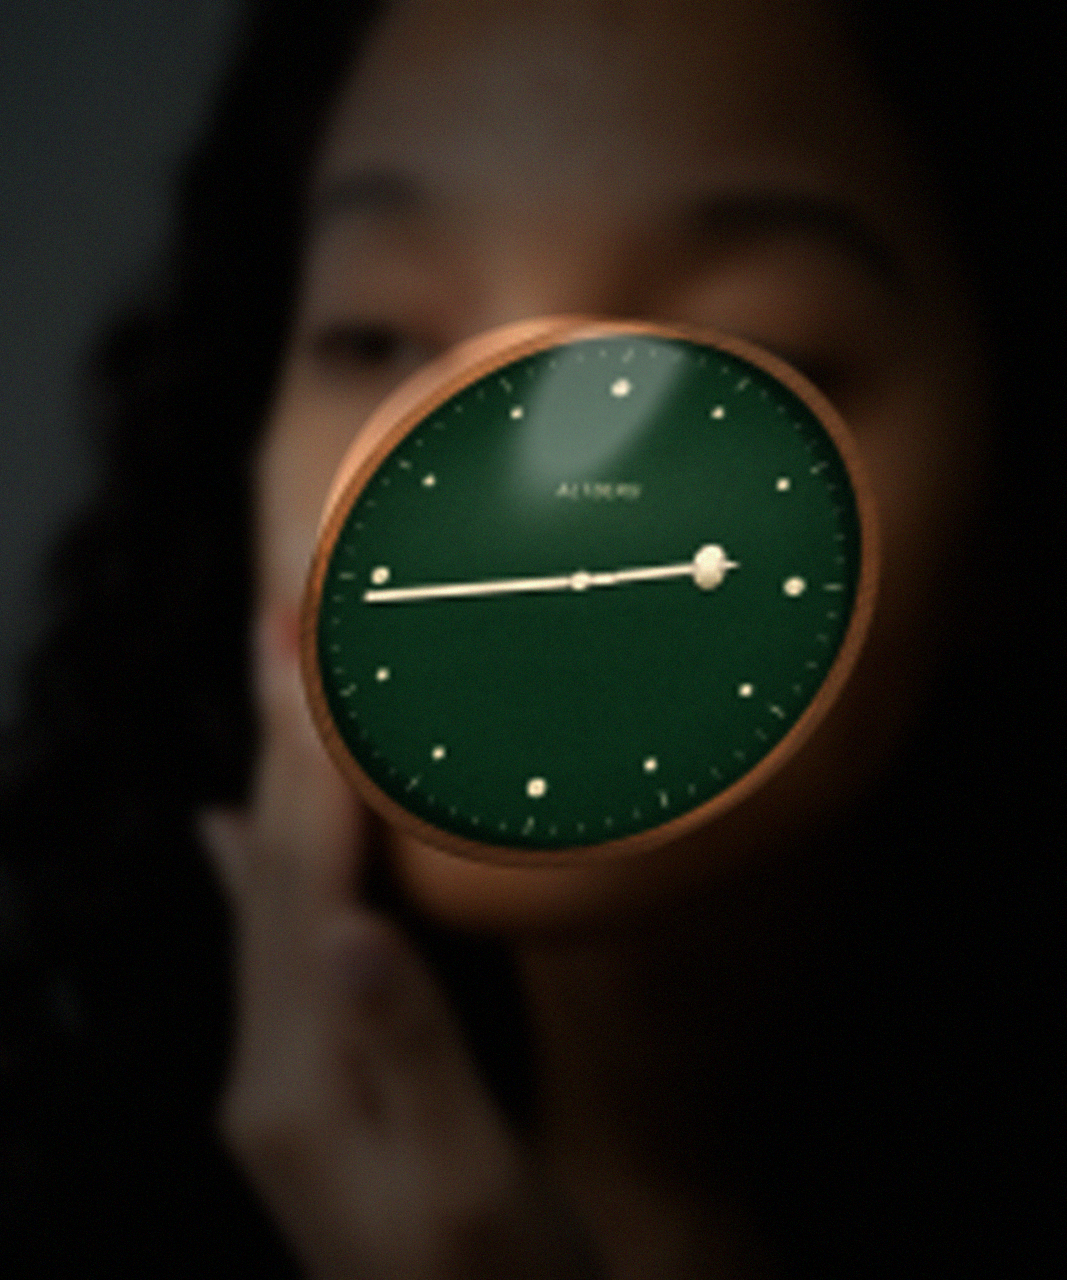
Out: {"hour": 2, "minute": 44}
